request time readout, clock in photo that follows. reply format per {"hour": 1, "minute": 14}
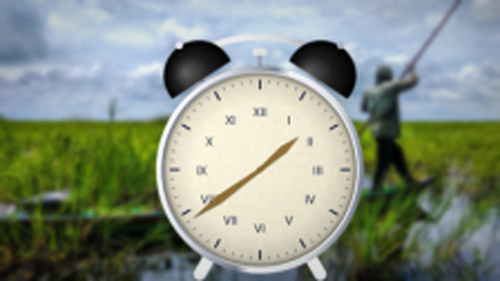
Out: {"hour": 1, "minute": 39}
